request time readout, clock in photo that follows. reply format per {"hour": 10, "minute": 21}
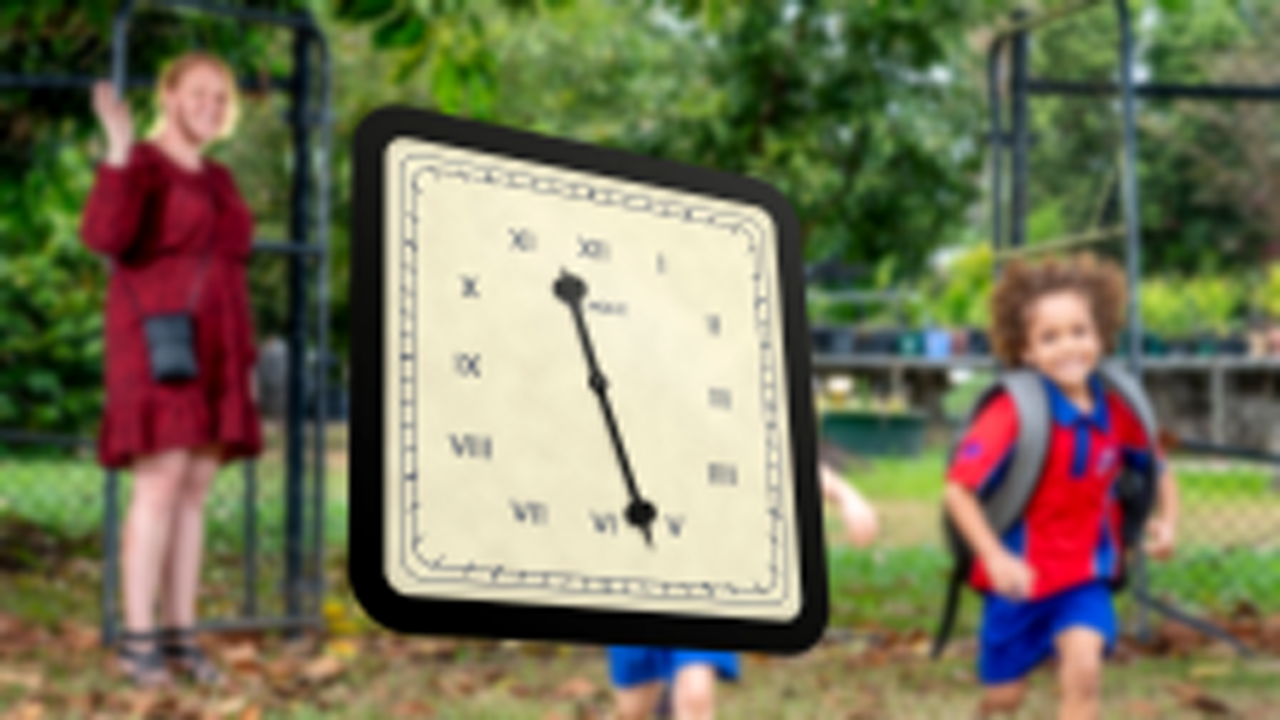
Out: {"hour": 11, "minute": 27}
